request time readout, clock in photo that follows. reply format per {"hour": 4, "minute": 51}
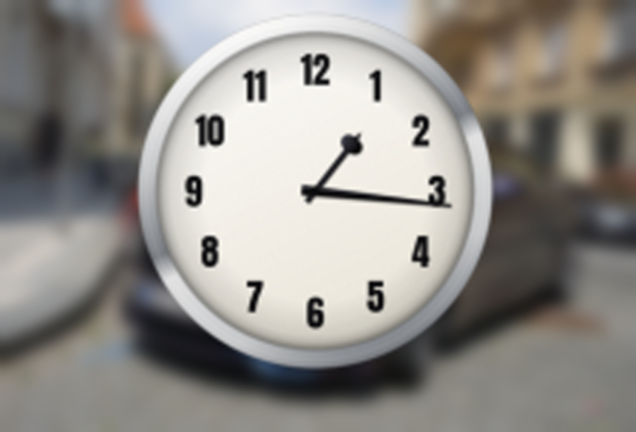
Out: {"hour": 1, "minute": 16}
